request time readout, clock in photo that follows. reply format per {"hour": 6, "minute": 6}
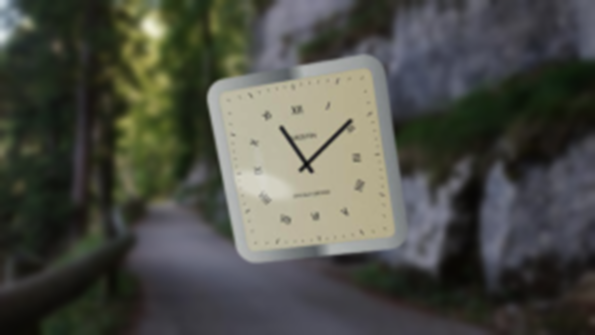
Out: {"hour": 11, "minute": 9}
